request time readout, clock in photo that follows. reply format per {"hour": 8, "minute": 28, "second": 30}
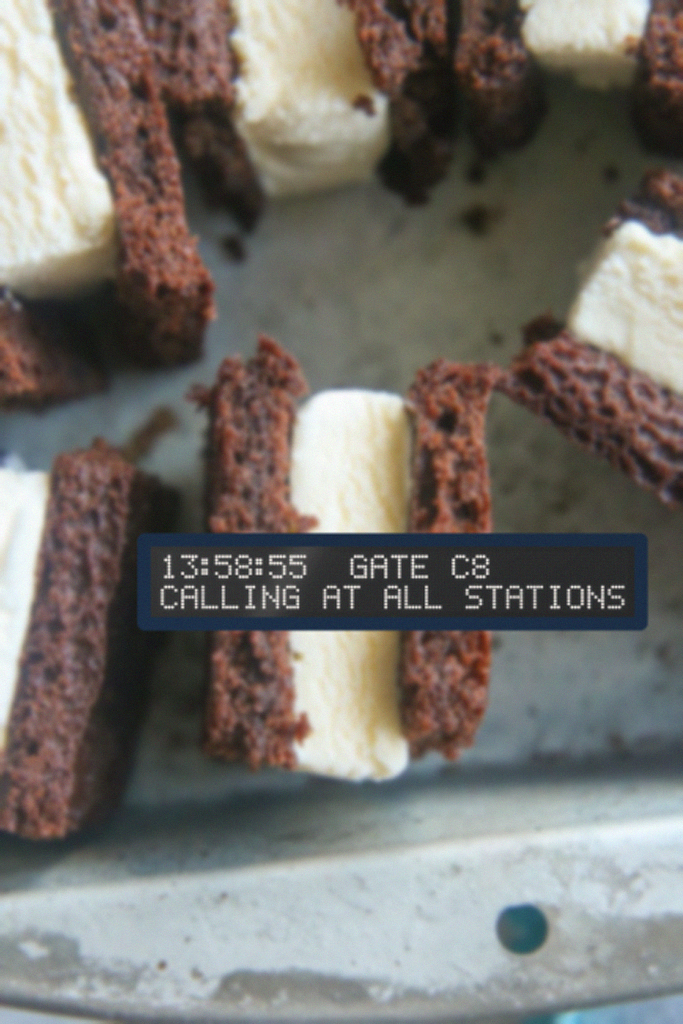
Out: {"hour": 13, "minute": 58, "second": 55}
